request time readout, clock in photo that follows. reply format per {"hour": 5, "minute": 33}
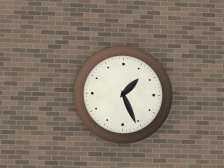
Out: {"hour": 1, "minute": 26}
